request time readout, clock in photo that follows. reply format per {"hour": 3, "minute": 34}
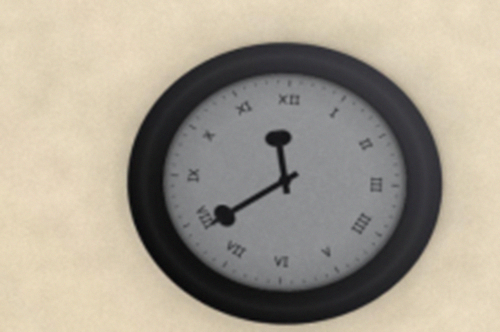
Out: {"hour": 11, "minute": 39}
